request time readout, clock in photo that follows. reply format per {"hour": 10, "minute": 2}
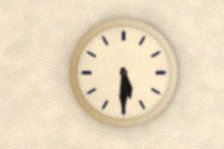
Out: {"hour": 5, "minute": 30}
